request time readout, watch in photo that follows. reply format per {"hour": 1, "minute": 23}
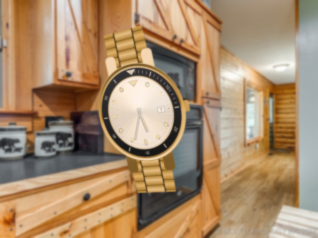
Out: {"hour": 5, "minute": 34}
